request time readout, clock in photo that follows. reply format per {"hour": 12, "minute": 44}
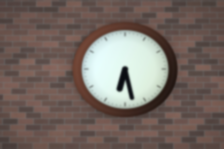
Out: {"hour": 6, "minute": 28}
